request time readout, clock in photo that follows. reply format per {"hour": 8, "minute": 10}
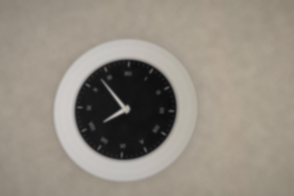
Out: {"hour": 7, "minute": 53}
